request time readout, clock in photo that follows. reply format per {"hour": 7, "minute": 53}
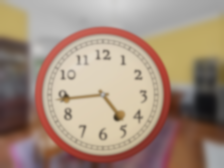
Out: {"hour": 4, "minute": 44}
